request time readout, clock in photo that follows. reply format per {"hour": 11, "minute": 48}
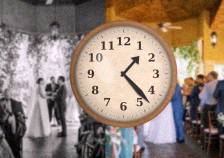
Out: {"hour": 1, "minute": 23}
